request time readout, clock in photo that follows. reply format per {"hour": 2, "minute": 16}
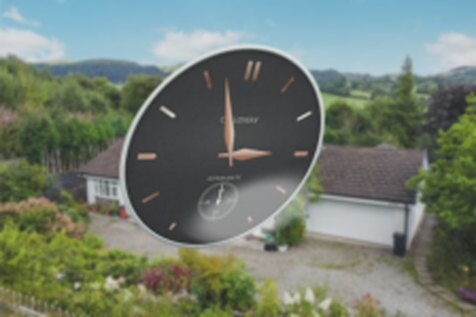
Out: {"hour": 2, "minute": 57}
